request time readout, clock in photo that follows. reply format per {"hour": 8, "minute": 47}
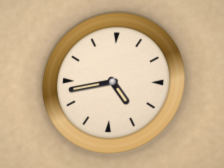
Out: {"hour": 4, "minute": 43}
